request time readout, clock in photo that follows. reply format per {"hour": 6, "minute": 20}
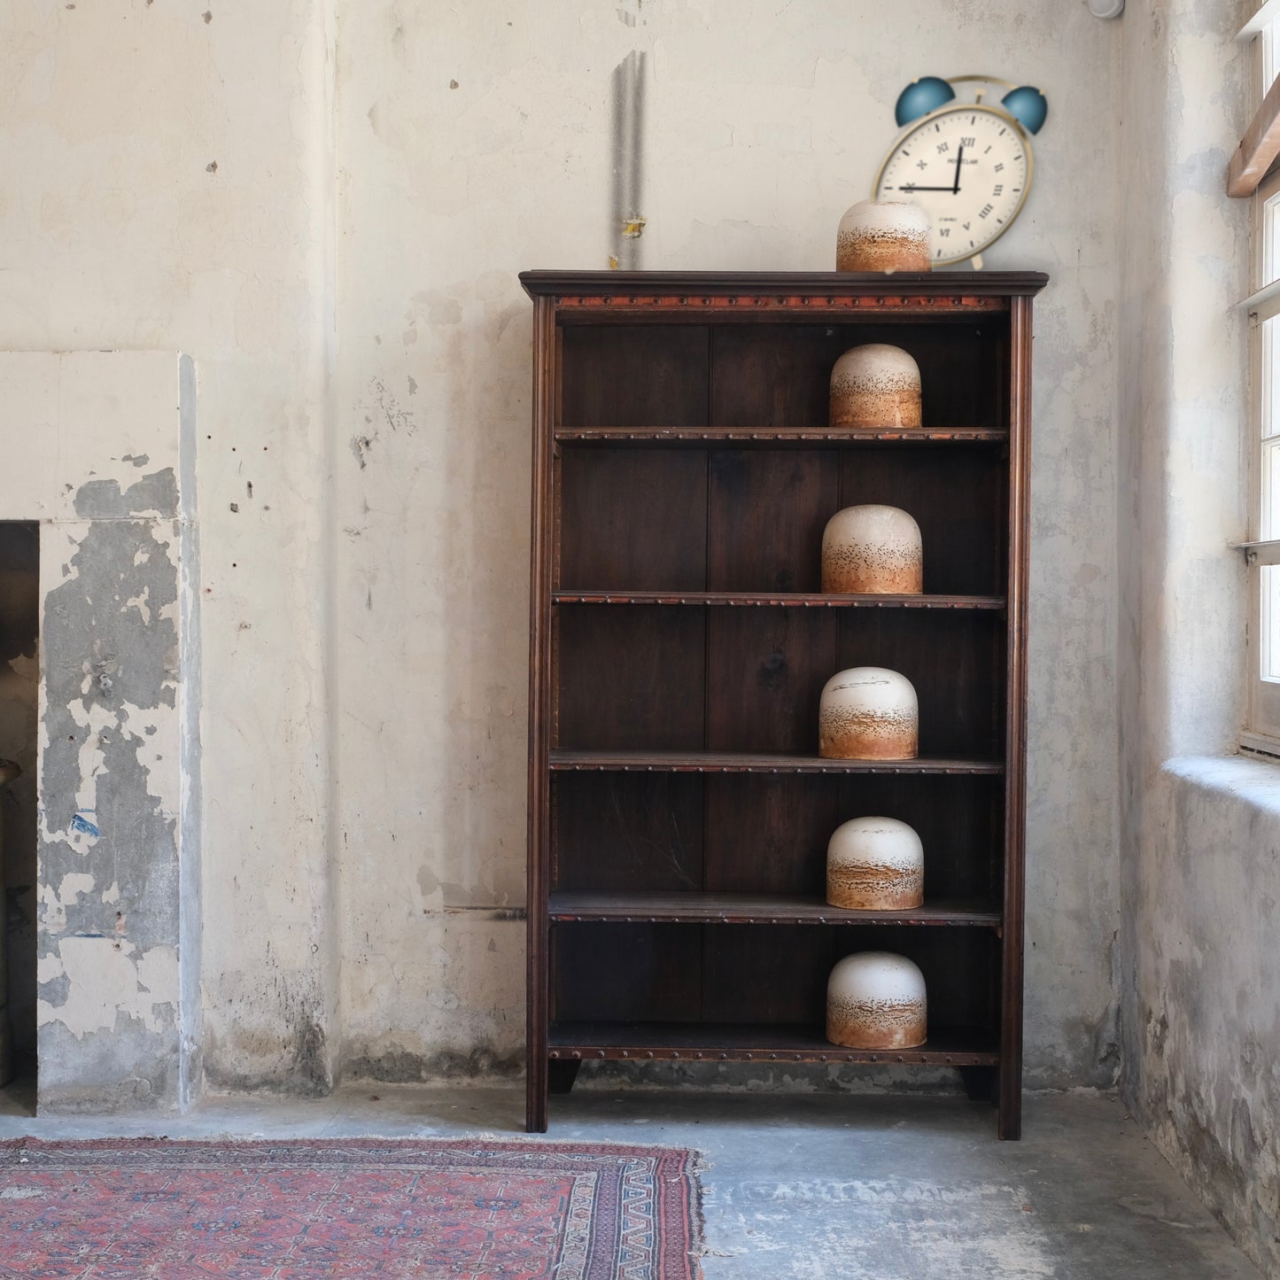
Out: {"hour": 11, "minute": 45}
